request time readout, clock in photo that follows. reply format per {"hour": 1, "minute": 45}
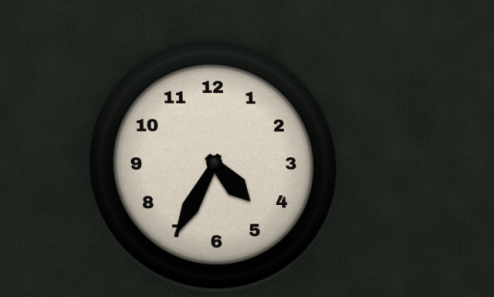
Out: {"hour": 4, "minute": 35}
